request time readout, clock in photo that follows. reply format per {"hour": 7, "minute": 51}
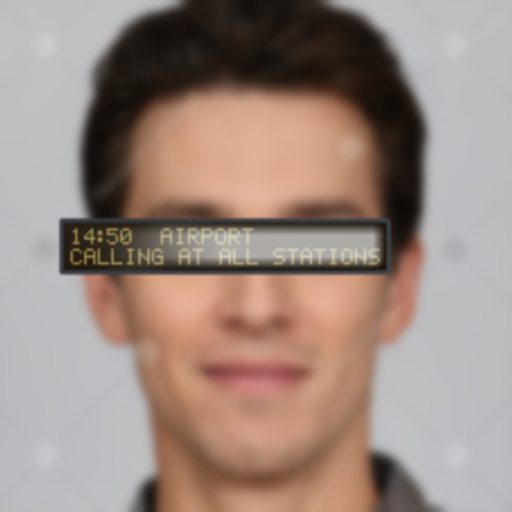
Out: {"hour": 14, "minute": 50}
